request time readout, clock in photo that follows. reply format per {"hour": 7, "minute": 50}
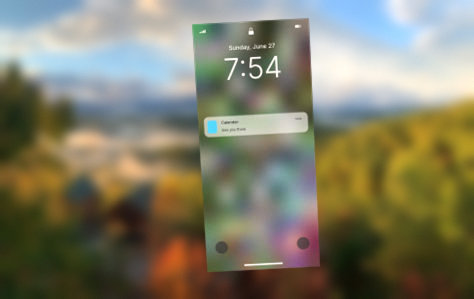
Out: {"hour": 7, "minute": 54}
